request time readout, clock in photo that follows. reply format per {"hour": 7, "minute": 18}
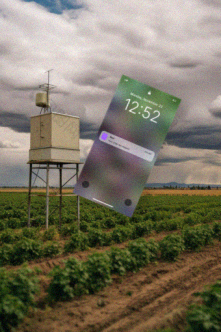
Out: {"hour": 12, "minute": 52}
